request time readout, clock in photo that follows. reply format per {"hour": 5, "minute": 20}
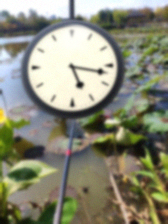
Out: {"hour": 5, "minute": 17}
